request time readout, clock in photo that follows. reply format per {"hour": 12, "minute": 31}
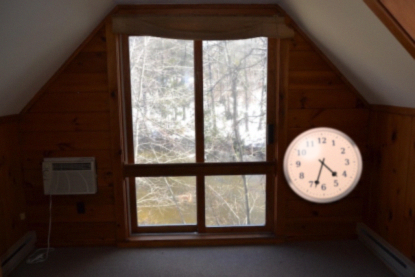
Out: {"hour": 4, "minute": 33}
